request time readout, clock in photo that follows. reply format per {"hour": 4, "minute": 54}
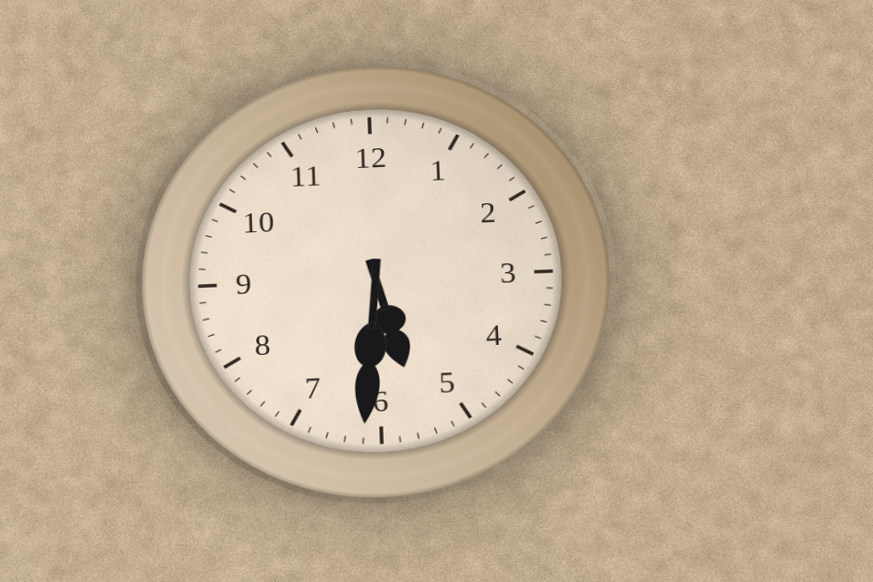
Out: {"hour": 5, "minute": 31}
